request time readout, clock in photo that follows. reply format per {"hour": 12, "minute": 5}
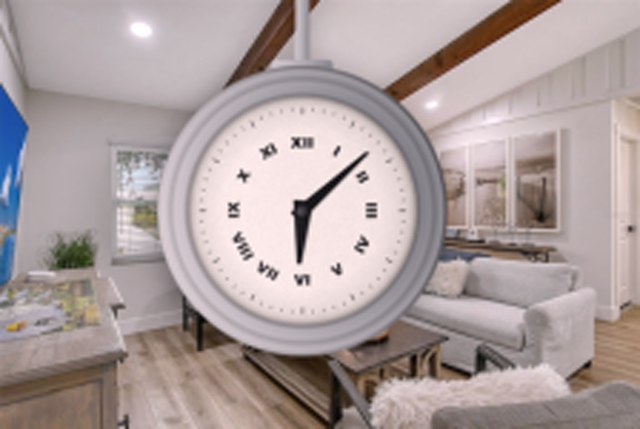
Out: {"hour": 6, "minute": 8}
